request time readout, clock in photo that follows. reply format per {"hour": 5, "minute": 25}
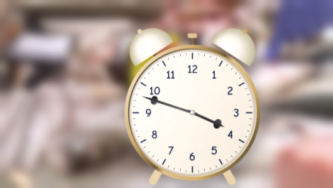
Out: {"hour": 3, "minute": 48}
